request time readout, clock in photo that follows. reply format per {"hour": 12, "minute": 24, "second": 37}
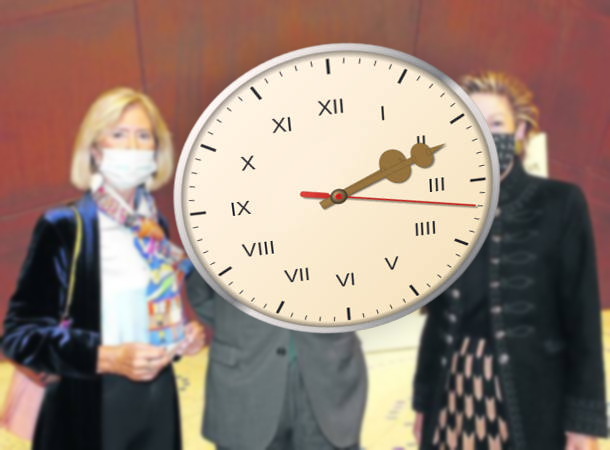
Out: {"hour": 2, "minute": 11, "second": 17}
